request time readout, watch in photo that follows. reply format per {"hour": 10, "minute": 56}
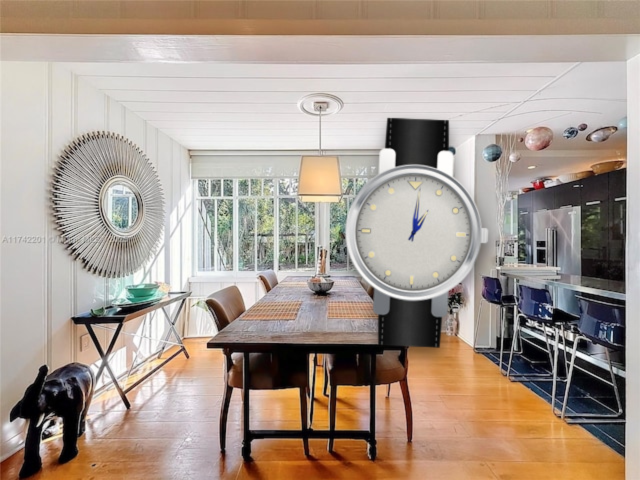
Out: {"hour": 1, "minute": 1}
